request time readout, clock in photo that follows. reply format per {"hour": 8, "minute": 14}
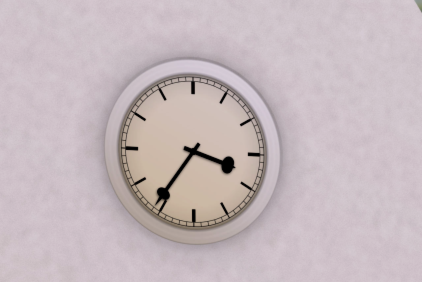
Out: {"hour": 3, "minute": 36}
